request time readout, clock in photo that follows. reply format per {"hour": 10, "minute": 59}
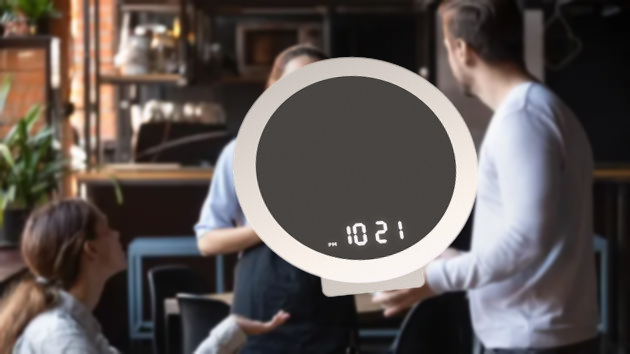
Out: {"hour": 10, "minute": 21}
